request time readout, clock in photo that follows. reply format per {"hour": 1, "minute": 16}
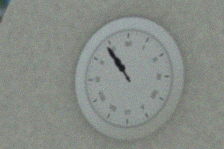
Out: {"hour": 10, "minute": 54}
